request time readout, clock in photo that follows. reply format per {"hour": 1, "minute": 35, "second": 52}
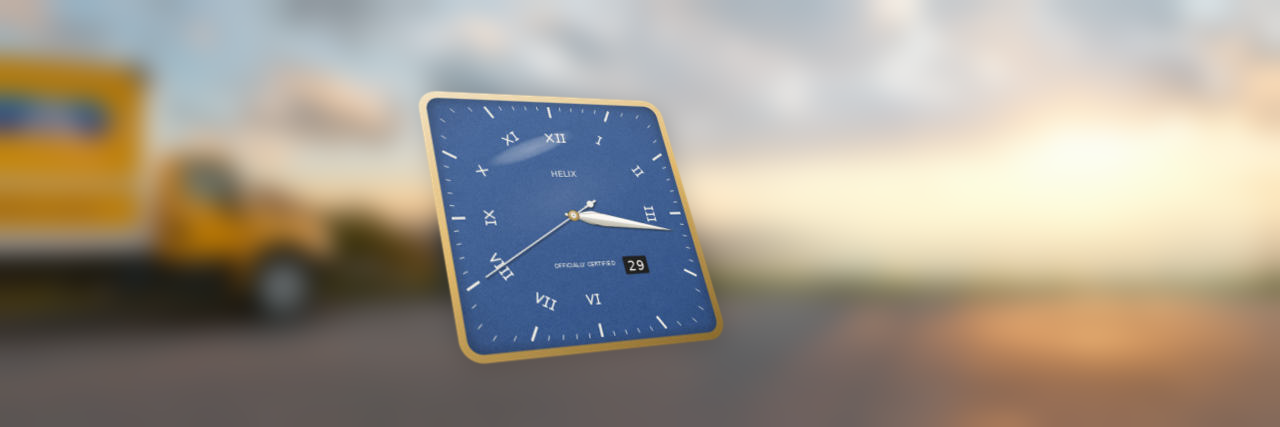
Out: {"hour": 3, "minute": 16, "second": 40}
